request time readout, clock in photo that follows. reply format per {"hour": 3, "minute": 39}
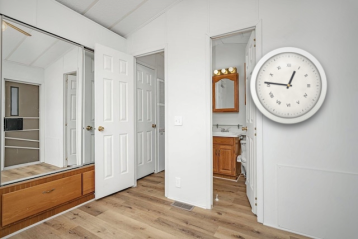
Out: {"hour": 12, "minute": 46}
